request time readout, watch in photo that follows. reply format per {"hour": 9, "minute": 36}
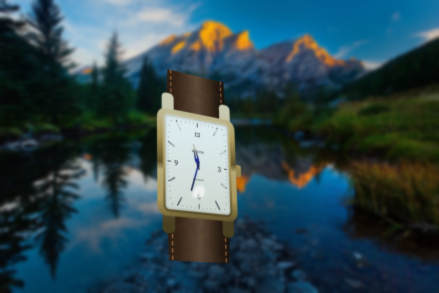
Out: {"hour": 11, "minute": 33}
